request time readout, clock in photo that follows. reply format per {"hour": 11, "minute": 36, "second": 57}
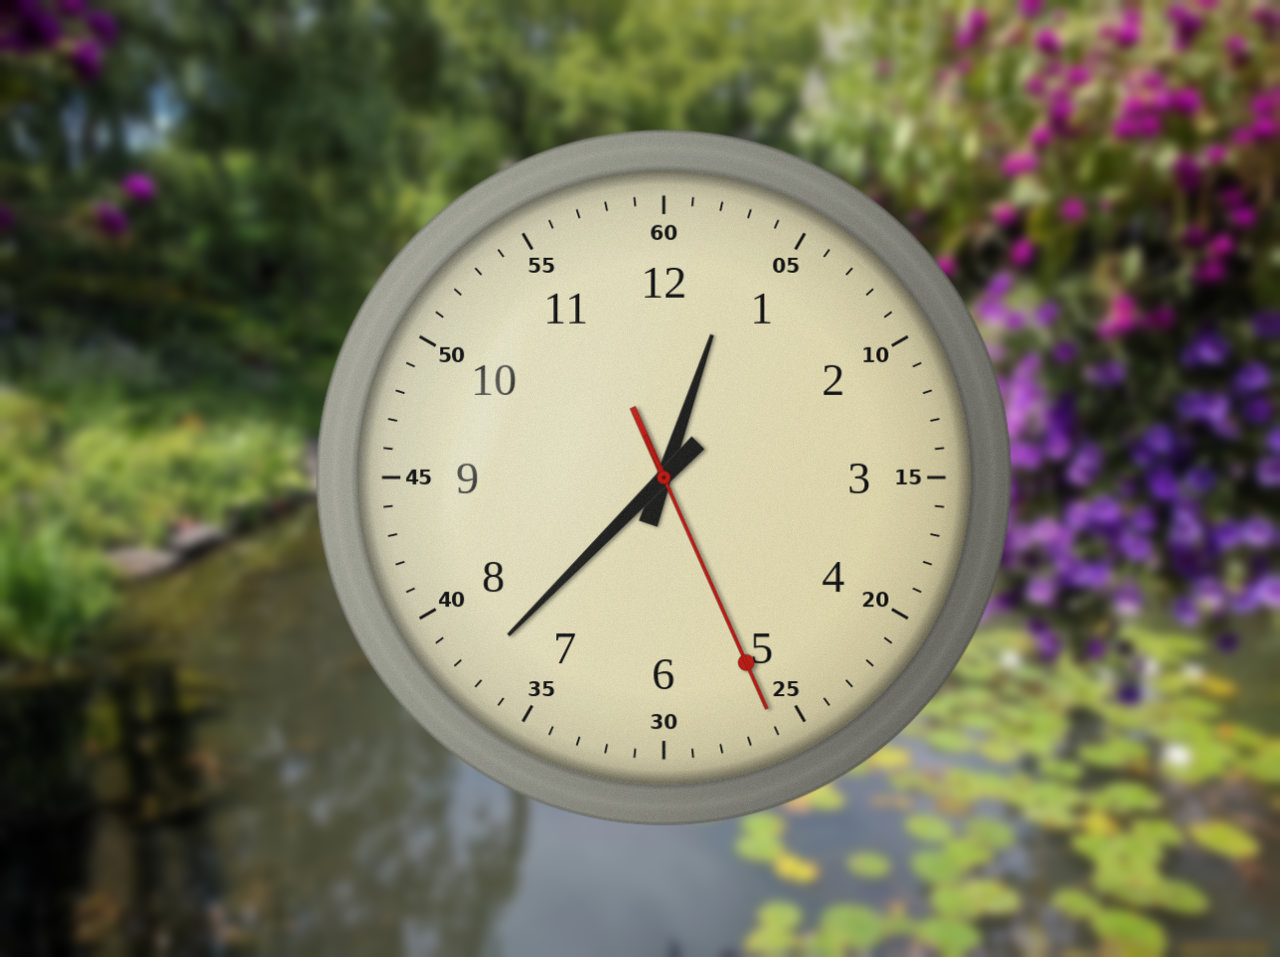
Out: {"hour": 12, "minute": 37, "second": 26}
